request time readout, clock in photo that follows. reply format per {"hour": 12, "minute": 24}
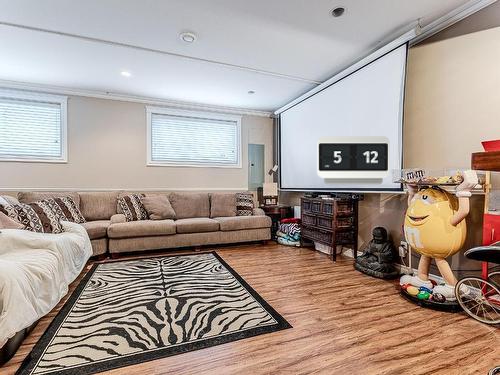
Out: {"hour": 5, "minute": 12}
